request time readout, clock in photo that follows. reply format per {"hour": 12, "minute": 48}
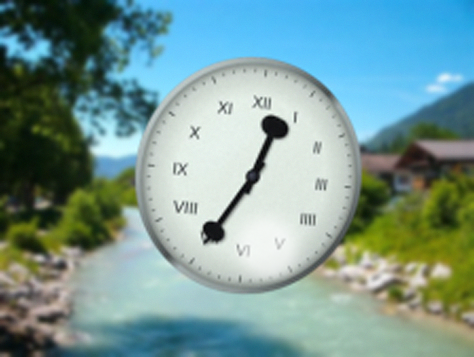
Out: {"hour": 12, "minute": 35}
